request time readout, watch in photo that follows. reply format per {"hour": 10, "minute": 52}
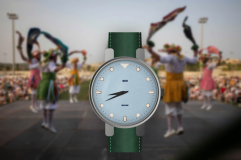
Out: {"hour": 8, "minute": 41}
